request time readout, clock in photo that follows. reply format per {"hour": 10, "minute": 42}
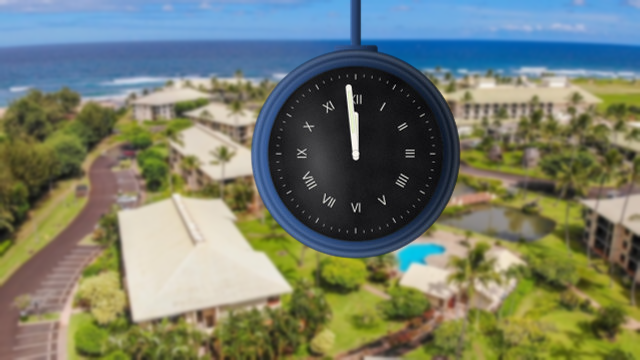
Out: {"hour": 11, "minute": 59}
